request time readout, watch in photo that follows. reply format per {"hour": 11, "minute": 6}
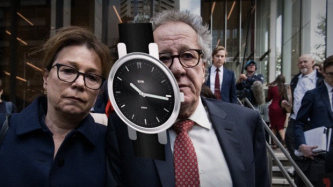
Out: {"hour": 10, "minute": 16}
